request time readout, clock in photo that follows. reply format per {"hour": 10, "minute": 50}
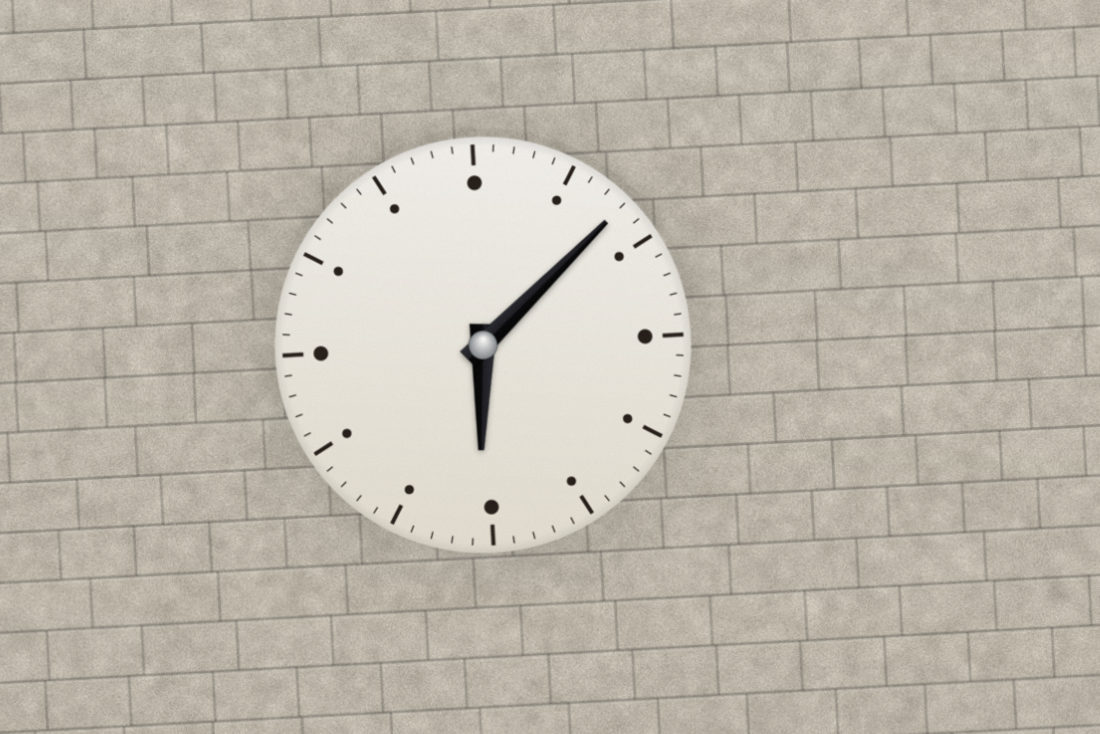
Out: {"hour": 6, "minute": 8}
